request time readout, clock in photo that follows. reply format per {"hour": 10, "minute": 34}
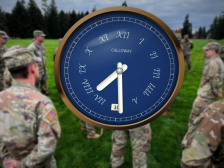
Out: {"hour": 7, "minute": 29}
